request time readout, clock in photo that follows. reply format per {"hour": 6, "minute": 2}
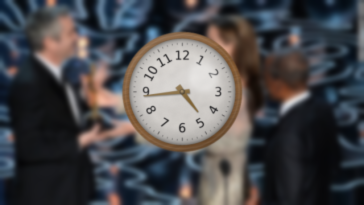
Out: {"hour": 4, "minute": 44}
